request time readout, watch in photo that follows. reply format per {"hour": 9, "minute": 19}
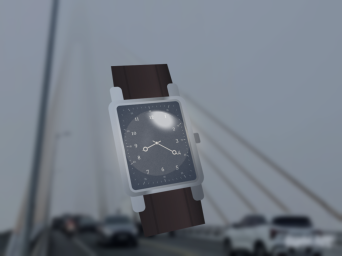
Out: {"hour": 8, "minute": 21}
